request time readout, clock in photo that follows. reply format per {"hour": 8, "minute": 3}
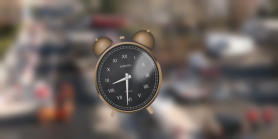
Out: {"hour": 8, "minute": 31}
